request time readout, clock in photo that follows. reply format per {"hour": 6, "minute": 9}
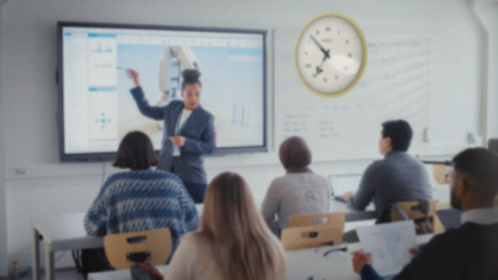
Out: {"hour": 6, "minute": 52}
